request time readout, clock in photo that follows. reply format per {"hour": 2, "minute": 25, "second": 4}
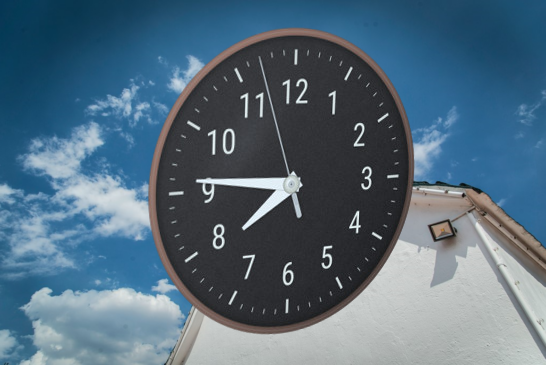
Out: {"hour": 7, "minute": 45, "second": 57}
